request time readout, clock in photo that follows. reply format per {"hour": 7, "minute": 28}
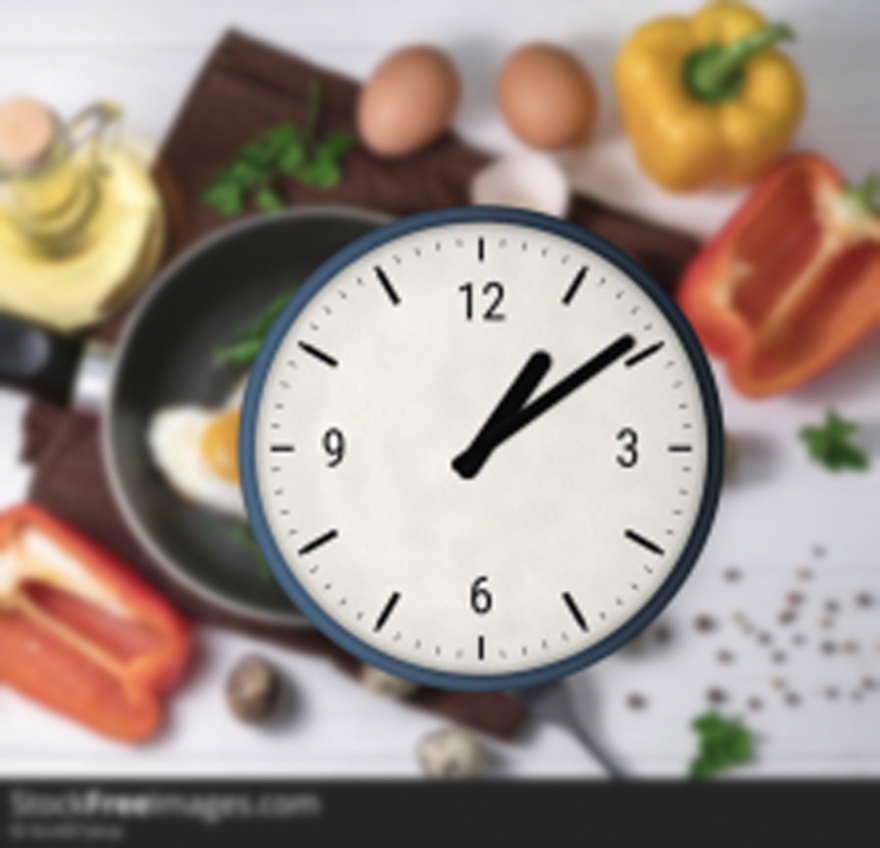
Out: {"hour": 1, "minute": 9}
